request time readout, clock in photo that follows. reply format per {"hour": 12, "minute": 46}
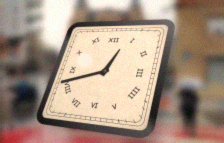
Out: {"hour": 12, "minute": 42}
